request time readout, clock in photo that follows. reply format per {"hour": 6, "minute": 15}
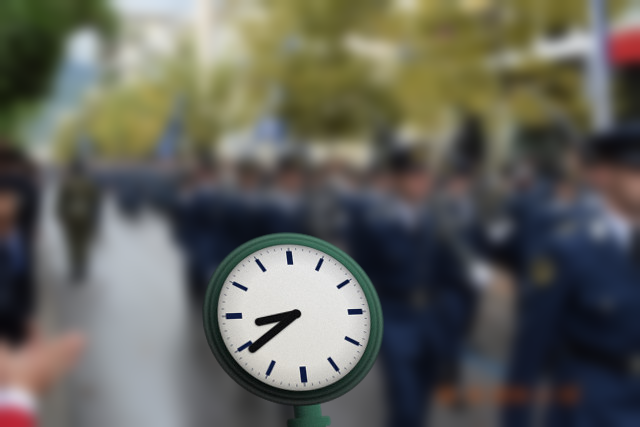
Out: {"hour": 8, "minute": 39}
